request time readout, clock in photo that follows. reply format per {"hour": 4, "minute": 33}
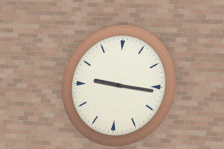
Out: {"hour": 9, "minute": 16}
